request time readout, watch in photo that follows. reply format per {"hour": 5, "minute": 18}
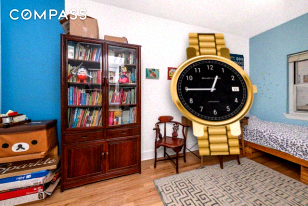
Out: {"hour": 12, "minute": 45}
